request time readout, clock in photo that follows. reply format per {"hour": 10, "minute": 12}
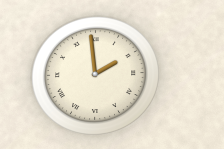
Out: {"hour": 1, "minute": 59}
